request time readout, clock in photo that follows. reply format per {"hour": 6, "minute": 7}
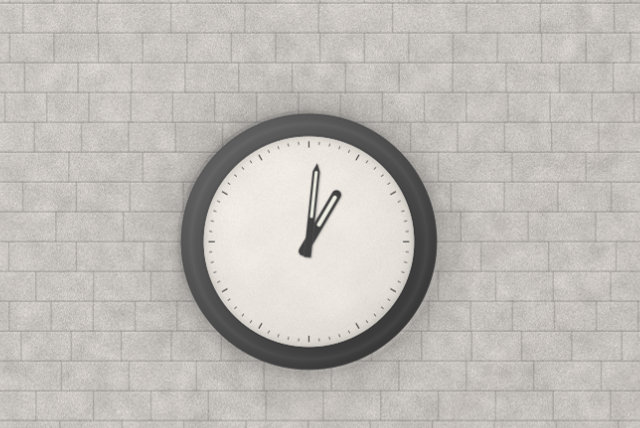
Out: {"hour": 1, "minute": 1}
